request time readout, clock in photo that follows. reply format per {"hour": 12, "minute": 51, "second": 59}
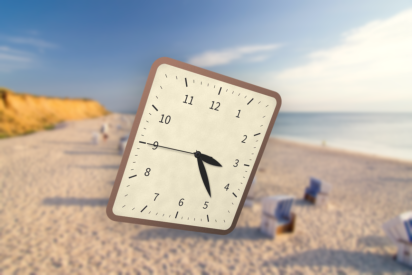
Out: {"hour": 3, "minute": 23, "second": 45}
